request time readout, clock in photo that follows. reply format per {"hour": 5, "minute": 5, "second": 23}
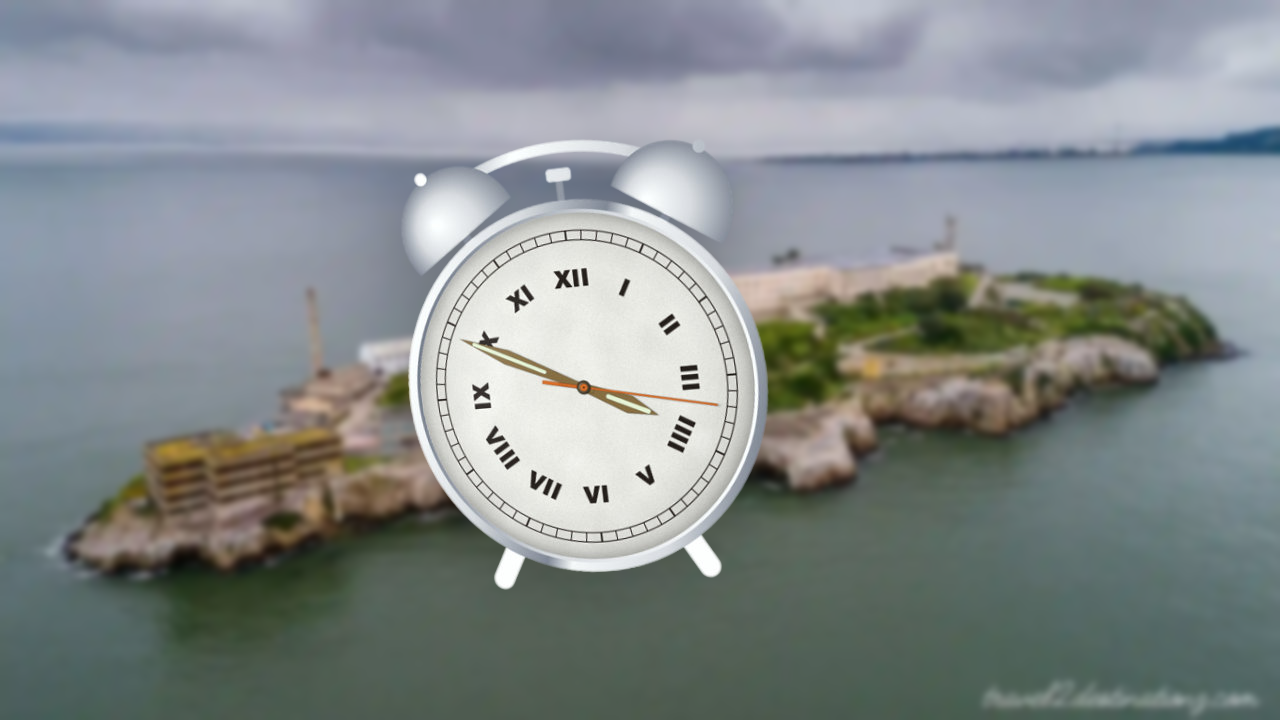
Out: {"hour": 3, "minute": 49, "second": 17}
